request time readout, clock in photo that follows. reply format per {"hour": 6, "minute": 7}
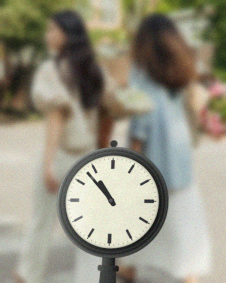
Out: {"hour": 10, "minute": 53}
